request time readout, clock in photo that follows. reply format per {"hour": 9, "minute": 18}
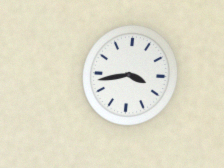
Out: {"hour": 3, "minute": 43}
